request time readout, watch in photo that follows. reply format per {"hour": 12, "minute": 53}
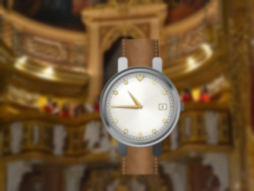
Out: {"hour": 10, "minute": 45}
